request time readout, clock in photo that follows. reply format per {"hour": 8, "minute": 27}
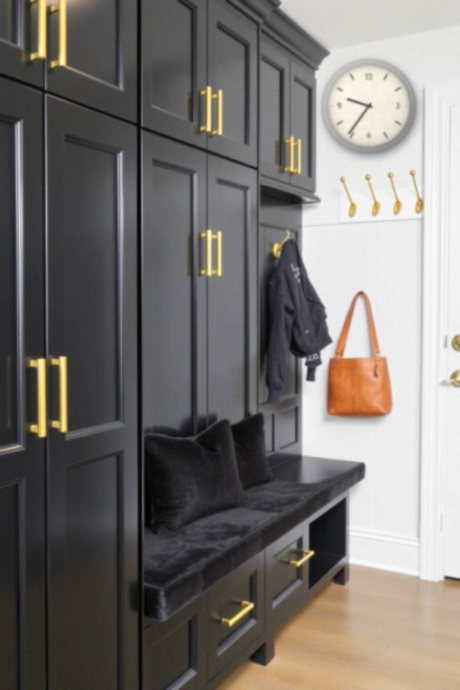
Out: {"hour": 9, "minute": 36}
